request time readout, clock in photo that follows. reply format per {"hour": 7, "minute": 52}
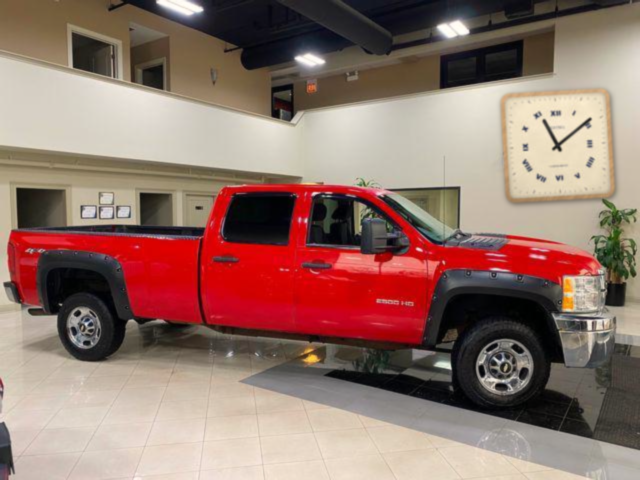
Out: {"hour": 11, "minute": 9}
